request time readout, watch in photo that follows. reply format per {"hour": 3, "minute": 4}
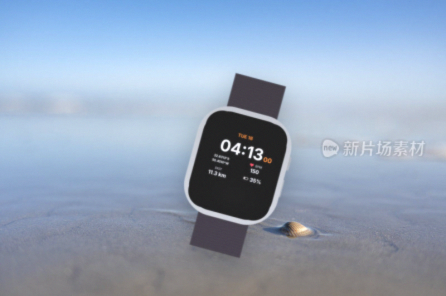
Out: {"hour": 4, "minute": 13}
